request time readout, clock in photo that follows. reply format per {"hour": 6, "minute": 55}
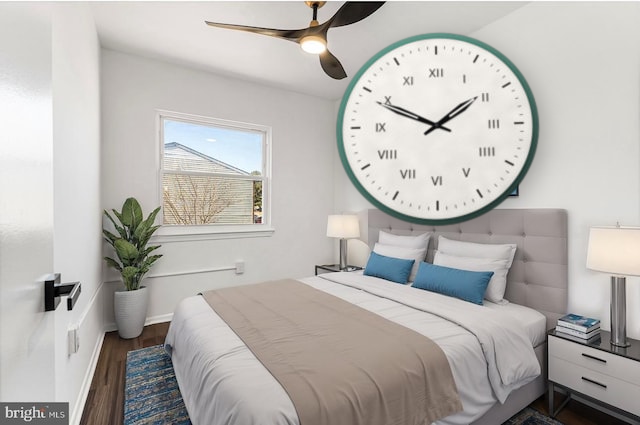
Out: {"hour": 1, "minute": 49}
